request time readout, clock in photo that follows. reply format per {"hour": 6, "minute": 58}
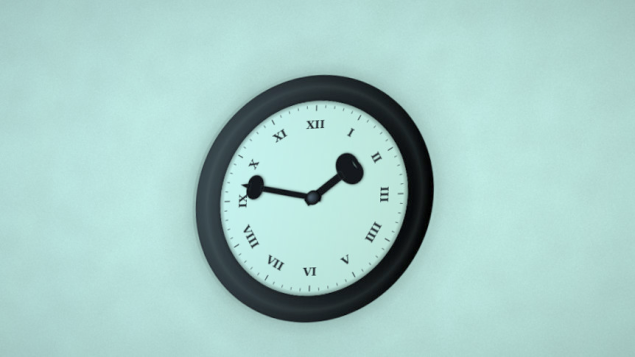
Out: {"hour": 1, "minute": 47}
